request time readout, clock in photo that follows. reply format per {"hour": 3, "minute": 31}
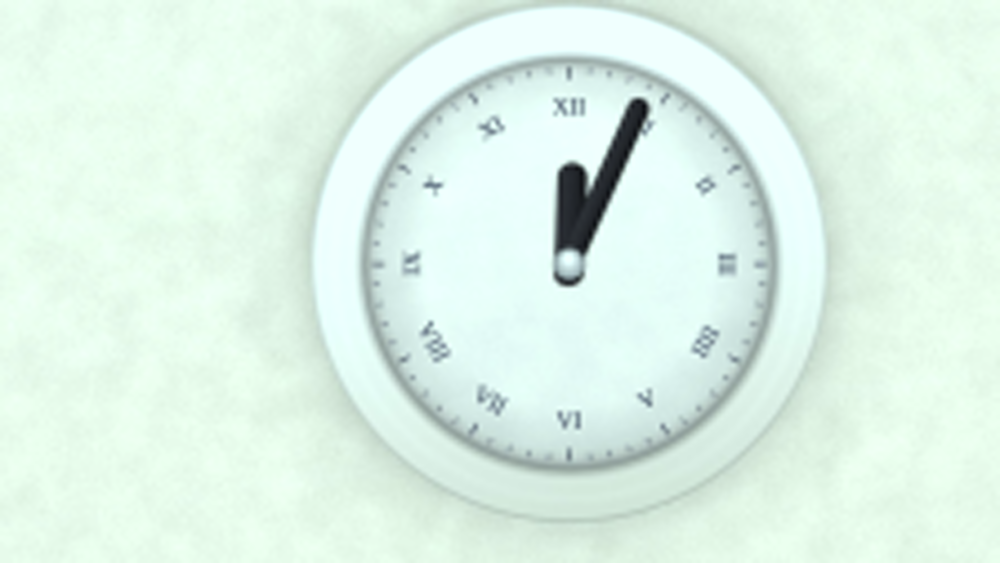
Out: {"hour": 12, "minute": 4}
